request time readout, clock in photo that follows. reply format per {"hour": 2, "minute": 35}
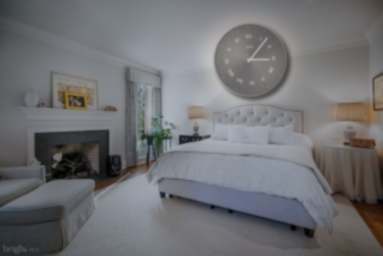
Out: {"hour": 3, "minute": 7}
